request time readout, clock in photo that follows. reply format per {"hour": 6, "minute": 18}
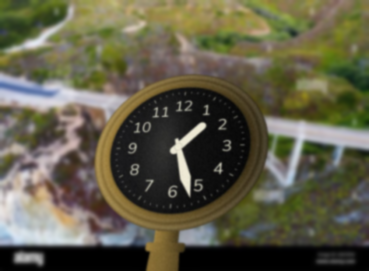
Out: {"hour": 1, "minute": 27}
